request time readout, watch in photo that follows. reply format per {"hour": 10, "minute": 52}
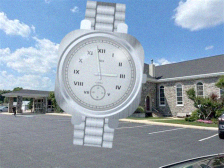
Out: {"hour": 2, "minute": 58}
